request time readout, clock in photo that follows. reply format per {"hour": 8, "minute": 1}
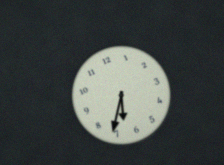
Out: {"hour": 6, "minute": 36}
